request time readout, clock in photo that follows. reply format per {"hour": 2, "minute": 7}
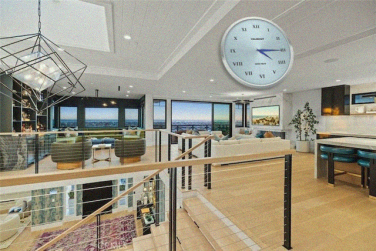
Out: {"hour": 4, "minute": 15}
